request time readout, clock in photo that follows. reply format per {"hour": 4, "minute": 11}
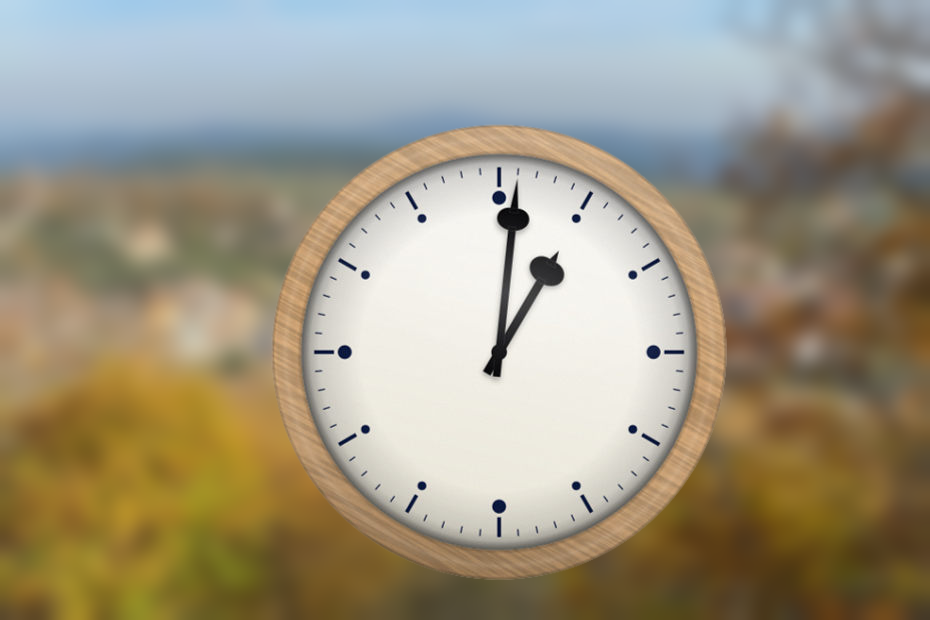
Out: {"hour": 1, "minute": 1}
